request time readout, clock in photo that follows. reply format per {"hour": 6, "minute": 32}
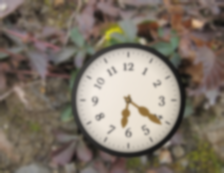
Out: {"hour": 6, "minute": 21}
